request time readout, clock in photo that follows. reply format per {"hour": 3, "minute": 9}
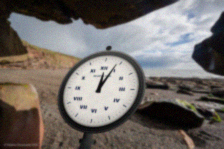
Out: {"hour": 12, "minute": 4}
